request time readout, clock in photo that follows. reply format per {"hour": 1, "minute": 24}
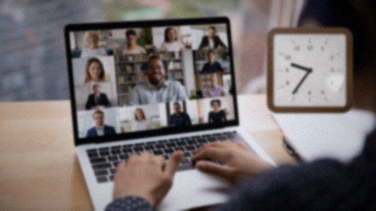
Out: {"hour": 9, "minute": 36}
